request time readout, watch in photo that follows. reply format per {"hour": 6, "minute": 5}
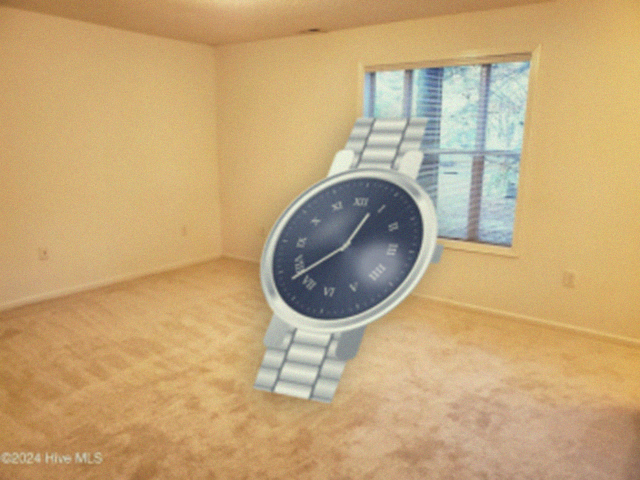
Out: {"hour": 12, "minute": 38}
